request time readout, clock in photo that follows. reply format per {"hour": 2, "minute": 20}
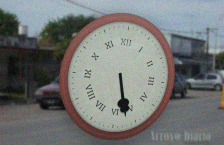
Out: {"hour": 5, "minute": 27}
